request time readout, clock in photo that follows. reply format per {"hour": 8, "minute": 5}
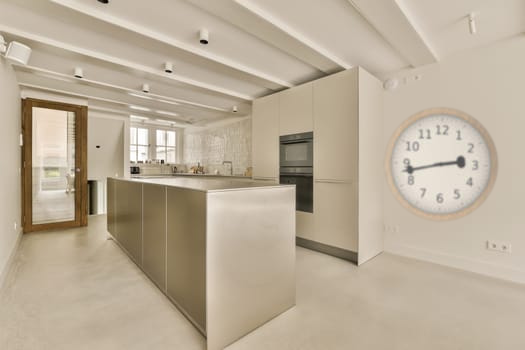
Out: {"hour": 2, "minute": 43}
